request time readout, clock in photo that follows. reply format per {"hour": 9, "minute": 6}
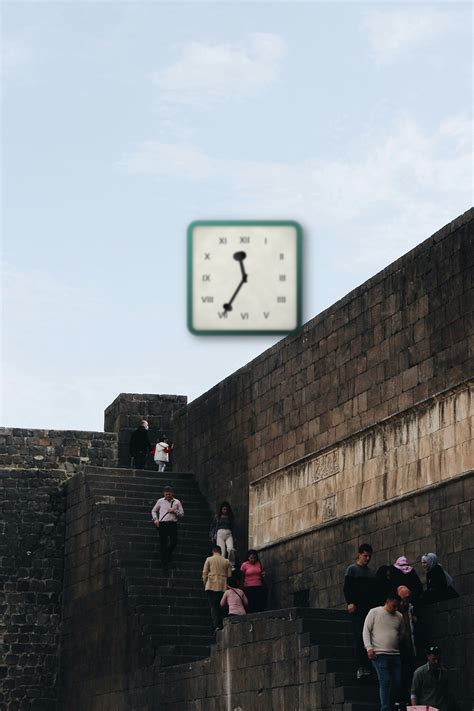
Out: {"hour": 11, "minute": 35}
